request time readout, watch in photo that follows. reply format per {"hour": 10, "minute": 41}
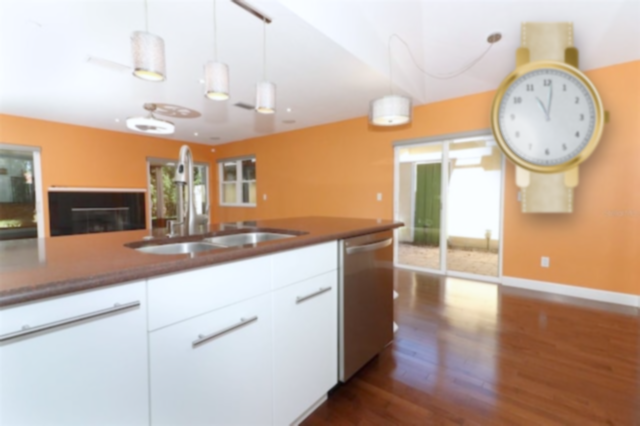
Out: {"hour": 11, "minute": 1}
